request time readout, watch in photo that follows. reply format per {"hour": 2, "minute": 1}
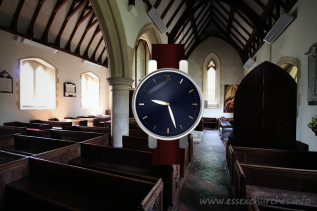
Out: {"hour": 9, "minute": 27}
